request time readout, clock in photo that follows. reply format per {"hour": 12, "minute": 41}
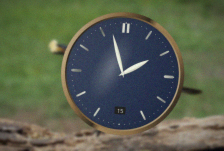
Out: {"hour": 1, "minute": 57}
